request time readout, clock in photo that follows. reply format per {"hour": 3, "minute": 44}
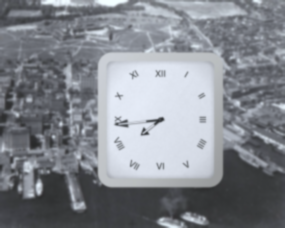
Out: {"hour": 7, "minute": 44}
